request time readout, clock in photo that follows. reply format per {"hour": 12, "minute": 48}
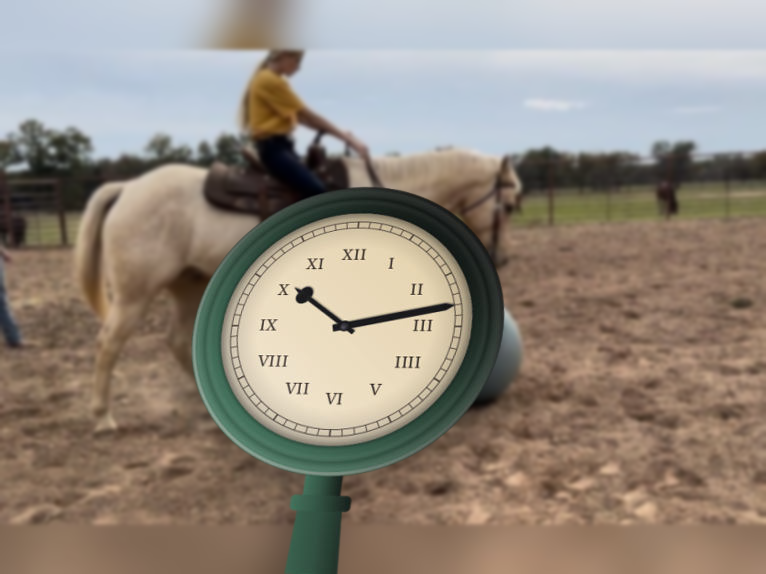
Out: {"hour": 10, "minute": 13}
